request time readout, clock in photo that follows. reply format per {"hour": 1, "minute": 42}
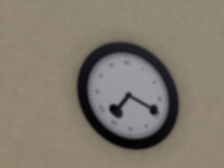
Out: {"hour": 7, "minute": 19}
